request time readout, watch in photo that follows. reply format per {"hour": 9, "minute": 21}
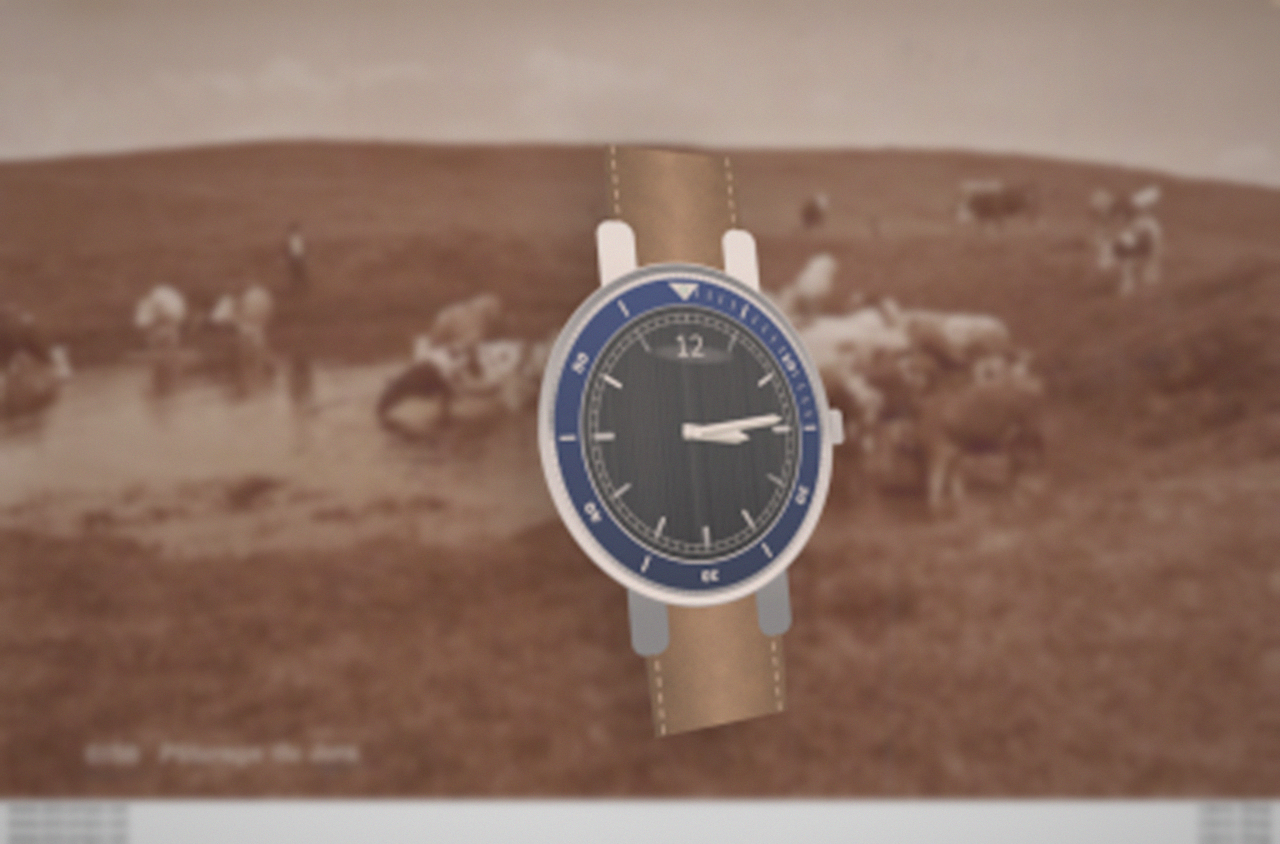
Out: {"hour": 3, "minute": 14}
